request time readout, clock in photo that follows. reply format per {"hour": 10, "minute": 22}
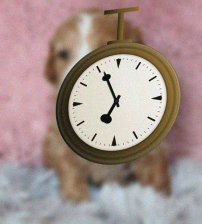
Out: {"hour": 6, "minute": 56}
